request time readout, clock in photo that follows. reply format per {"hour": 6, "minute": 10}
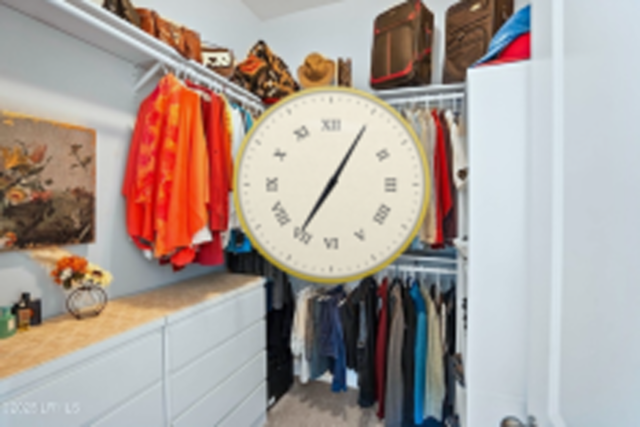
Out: {"hour": 7, "minute": 5}
